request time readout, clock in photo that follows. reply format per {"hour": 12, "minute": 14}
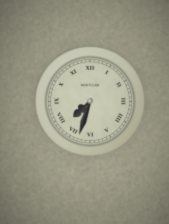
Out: {"hour": 7, "minute": 33}
